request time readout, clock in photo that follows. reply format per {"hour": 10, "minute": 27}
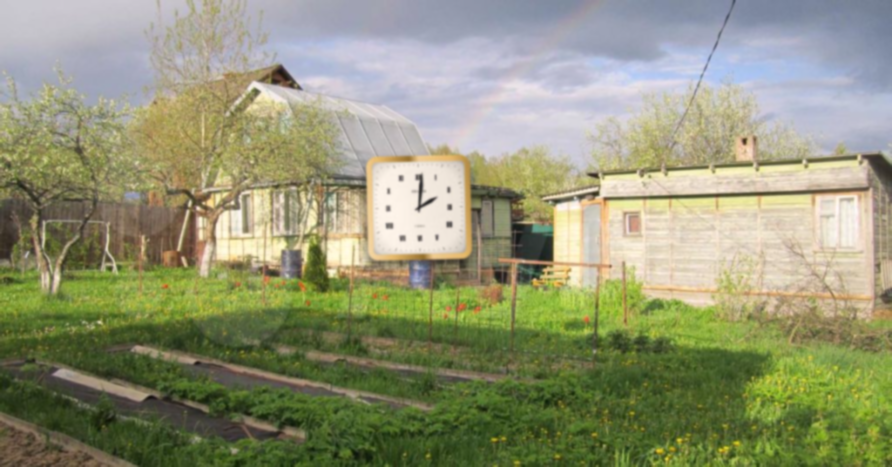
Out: {"hour": 2, "minute": 1}
